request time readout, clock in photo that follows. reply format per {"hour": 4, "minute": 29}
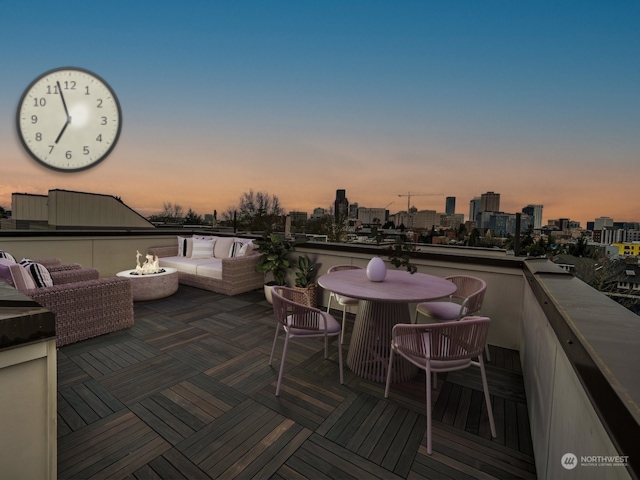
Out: {"hour": 6, "minute": 57}
